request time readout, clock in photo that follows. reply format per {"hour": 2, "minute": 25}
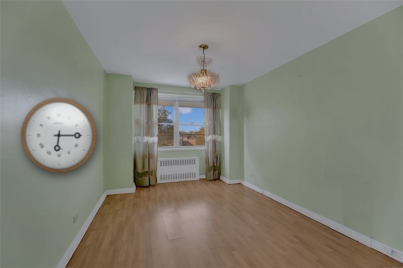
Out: {"hour": 6, "minute": 15}
